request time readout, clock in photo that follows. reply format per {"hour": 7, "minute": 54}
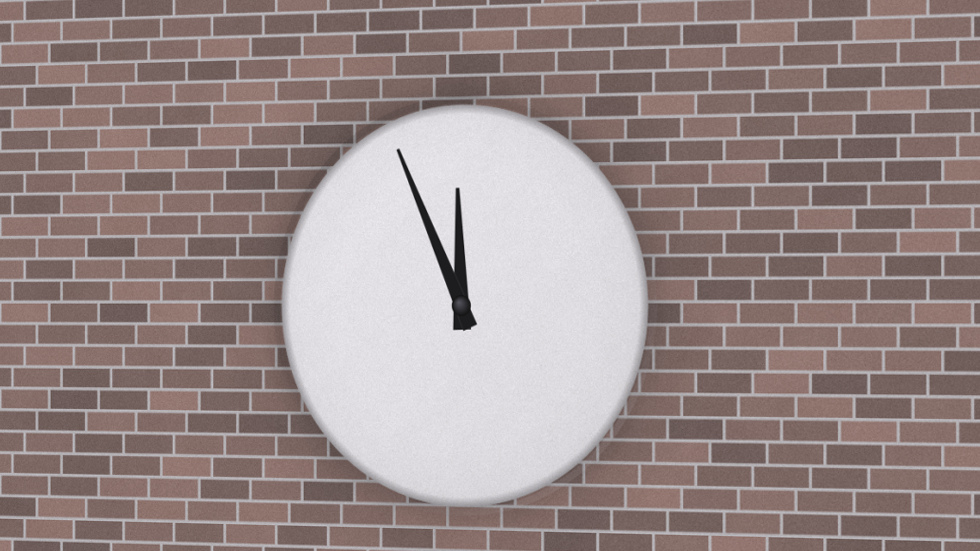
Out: {"hour": 11, "minute": 56}
